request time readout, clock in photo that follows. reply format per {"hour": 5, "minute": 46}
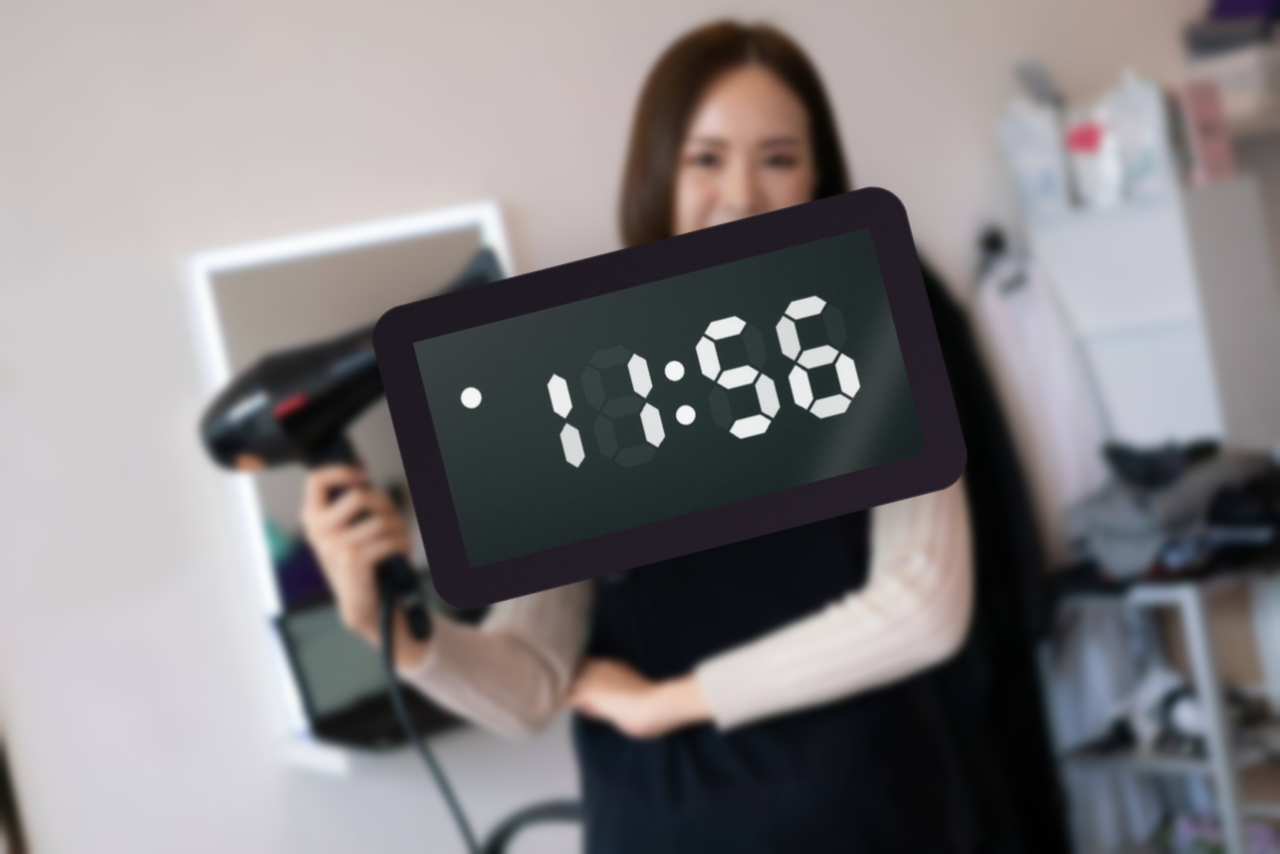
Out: {"hour": 11, "minute": 56}
